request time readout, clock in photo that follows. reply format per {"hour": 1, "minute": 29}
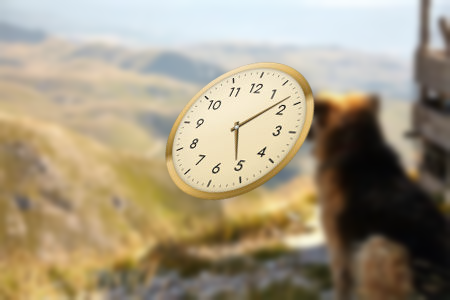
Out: {"hour": 5, "minute": 8}
